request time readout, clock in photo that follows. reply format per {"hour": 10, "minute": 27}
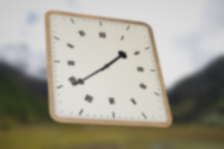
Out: {"hour": 1, "minute": 39}
